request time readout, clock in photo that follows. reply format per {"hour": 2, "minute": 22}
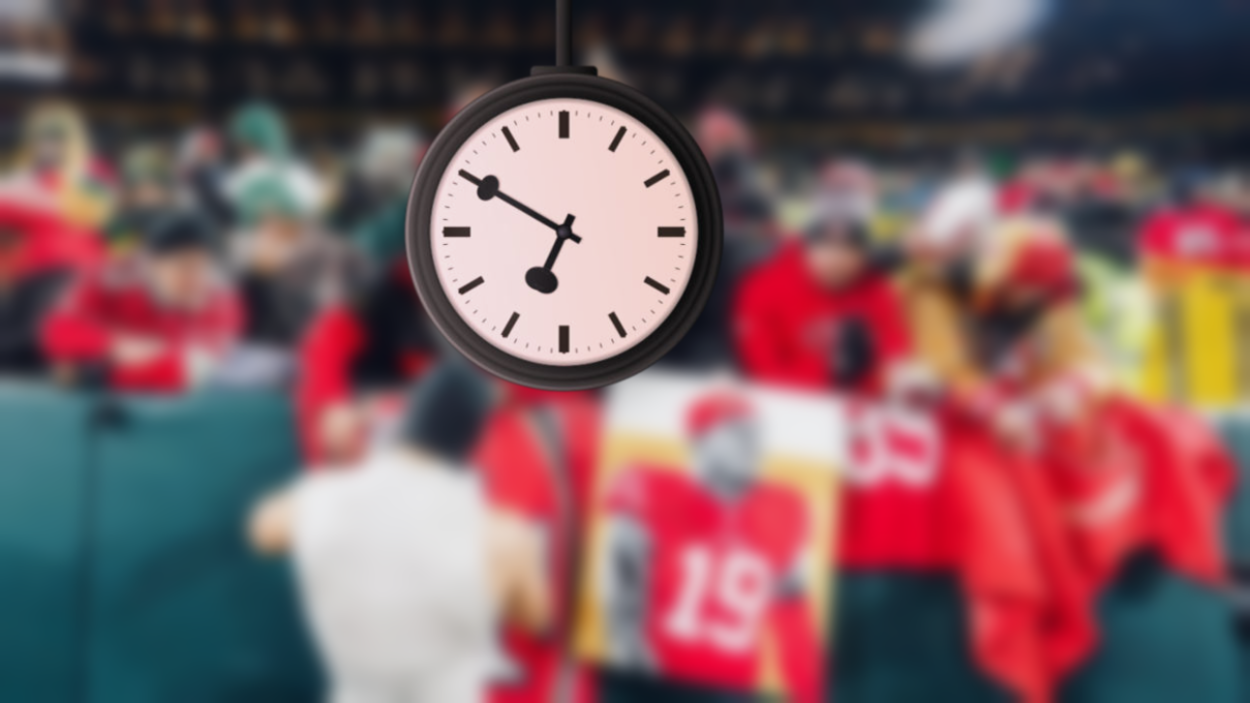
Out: {"hour": 6, "minute": 50}
